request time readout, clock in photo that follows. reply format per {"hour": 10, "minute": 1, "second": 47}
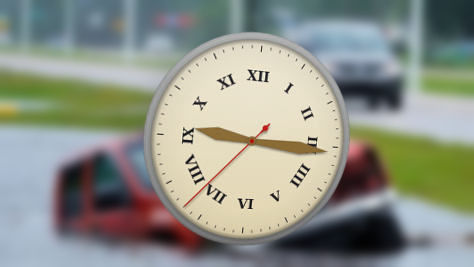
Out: {"hour": 9, "minute": 15, "second": 37}
